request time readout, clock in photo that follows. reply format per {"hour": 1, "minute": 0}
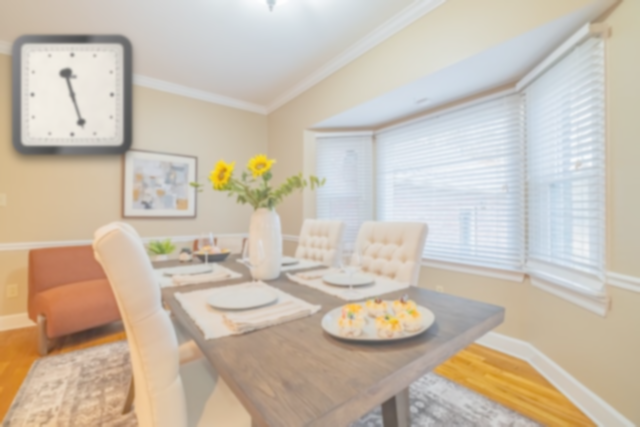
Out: {"hour": 11, "minute": 27}
